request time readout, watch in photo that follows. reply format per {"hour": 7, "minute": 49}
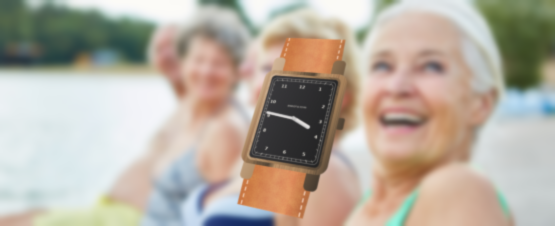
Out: {"hour": 3, "minute": 46}
